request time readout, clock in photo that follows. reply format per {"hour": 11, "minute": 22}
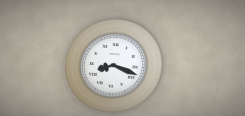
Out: {"hour": 8, "minute": 18}
